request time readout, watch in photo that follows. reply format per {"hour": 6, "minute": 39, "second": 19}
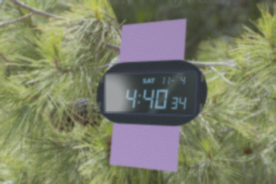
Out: {"hour": 4, "minute": 40, "second": 34}
